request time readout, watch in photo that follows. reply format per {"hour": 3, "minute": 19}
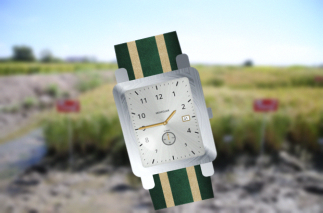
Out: {"hour": 1, "minute": 45}
